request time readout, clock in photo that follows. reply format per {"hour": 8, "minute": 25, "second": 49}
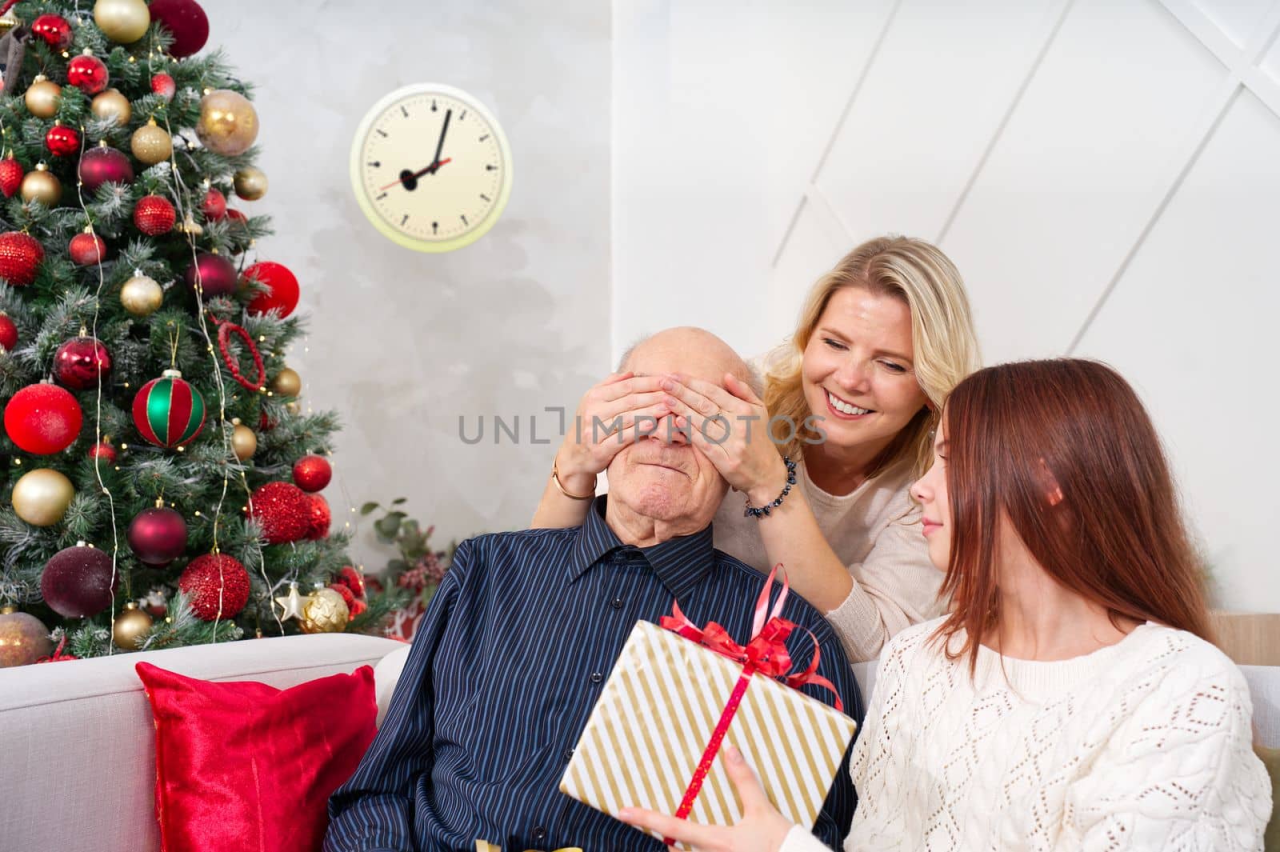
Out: {"hour": 8, "minute": 2, "second": 41}
